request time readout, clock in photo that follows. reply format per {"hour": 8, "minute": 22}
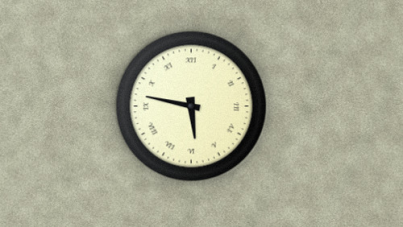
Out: {"hour": 5, "minute": 47}
